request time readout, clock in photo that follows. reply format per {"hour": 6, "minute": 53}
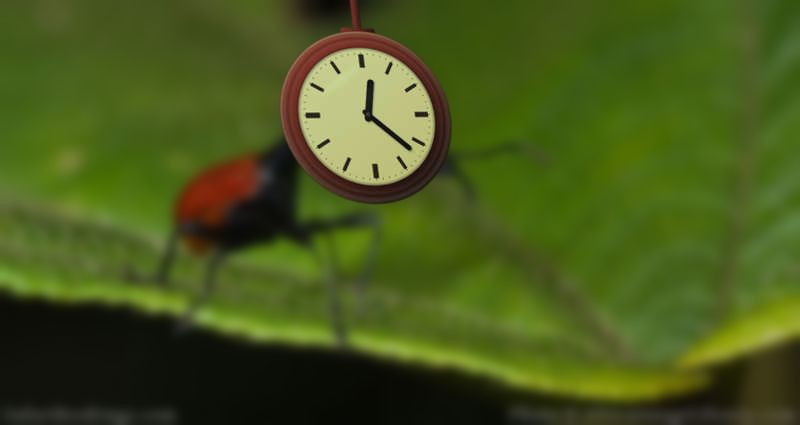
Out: {"hour": 12, "minute": 22}
